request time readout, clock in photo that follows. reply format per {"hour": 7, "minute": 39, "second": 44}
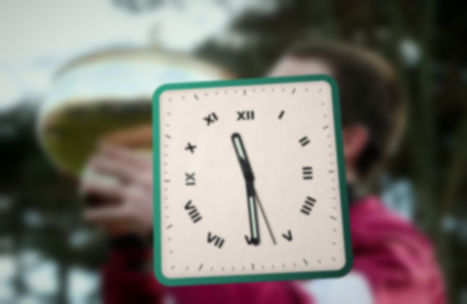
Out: {"hour": 11, "minute": 29, "second": 27}
